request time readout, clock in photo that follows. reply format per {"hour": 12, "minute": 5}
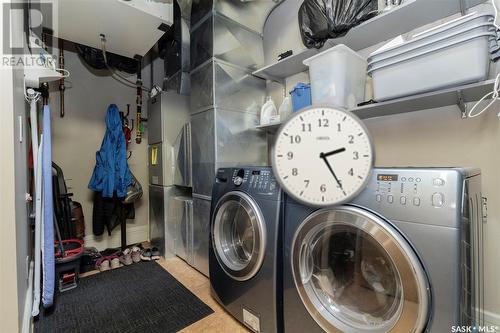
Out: {"hour": 2, "minute": 25}
